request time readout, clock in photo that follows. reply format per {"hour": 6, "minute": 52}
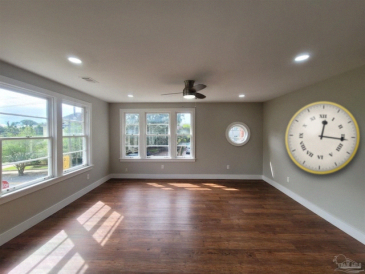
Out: {"hour": 12, "minute": 16}
